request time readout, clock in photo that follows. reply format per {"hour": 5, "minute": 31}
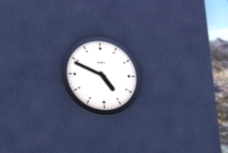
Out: {"hour": 4, "minute": 49}
